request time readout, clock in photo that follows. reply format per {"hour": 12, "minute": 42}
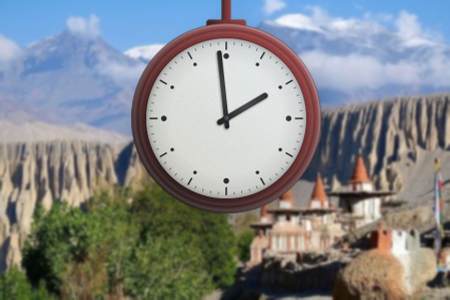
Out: {"hour": 1, "minute": 59}
